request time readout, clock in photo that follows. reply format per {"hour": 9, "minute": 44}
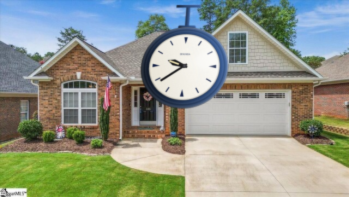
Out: {"hour": 9, "minute": 39}
